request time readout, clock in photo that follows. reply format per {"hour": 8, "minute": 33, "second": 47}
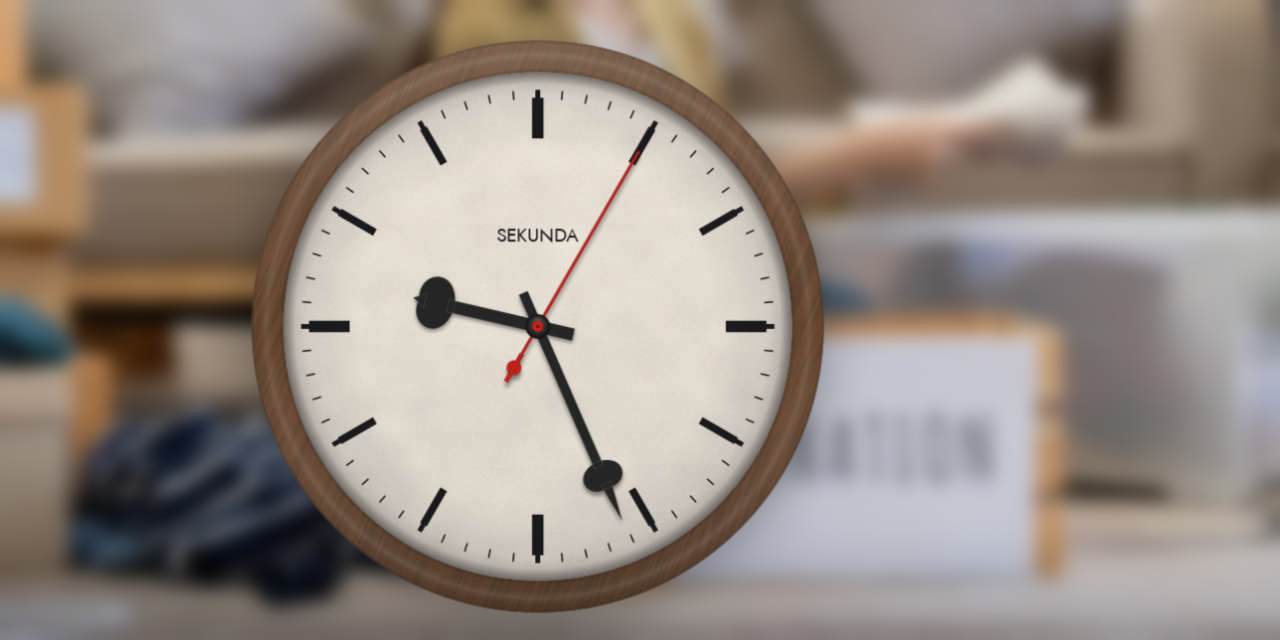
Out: {"hour": 9, "minute": 26, "second": 5}
